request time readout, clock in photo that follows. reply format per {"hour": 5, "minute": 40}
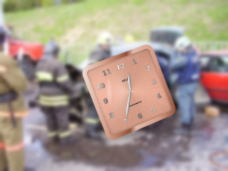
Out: {"hour": 12, "minute": 35}
